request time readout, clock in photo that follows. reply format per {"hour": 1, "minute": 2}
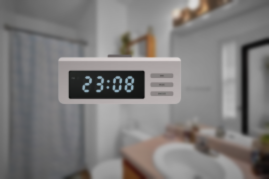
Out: {"hour": 23, "minute": 8}
